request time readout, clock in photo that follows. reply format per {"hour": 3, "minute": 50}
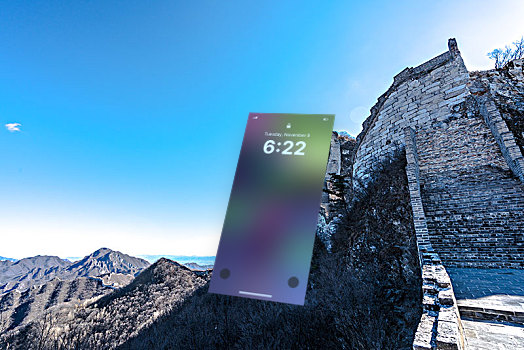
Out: {"hour": 6, "minute": 22}
